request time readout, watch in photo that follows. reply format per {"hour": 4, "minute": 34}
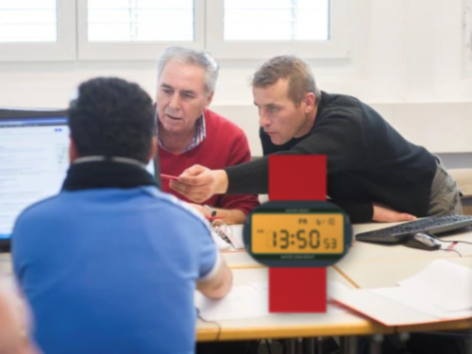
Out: {"hour": 13, "minute": 50}
